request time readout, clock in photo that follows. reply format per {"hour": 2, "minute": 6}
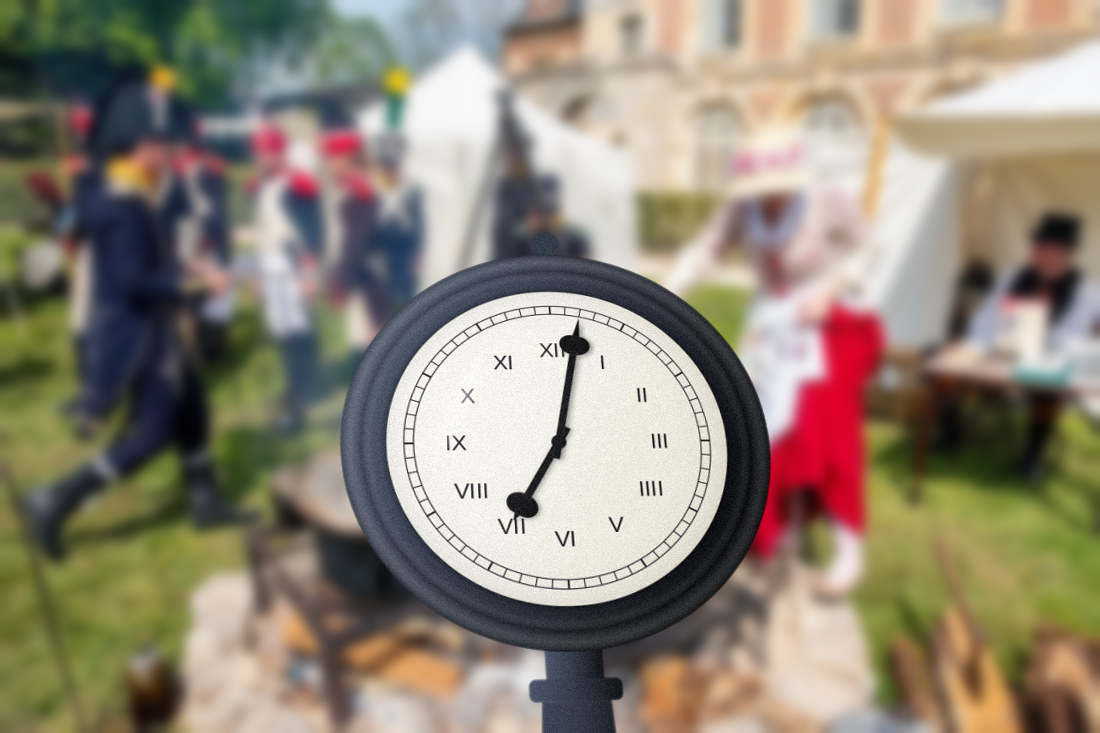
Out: {"hour": 7, "minute": 2}
